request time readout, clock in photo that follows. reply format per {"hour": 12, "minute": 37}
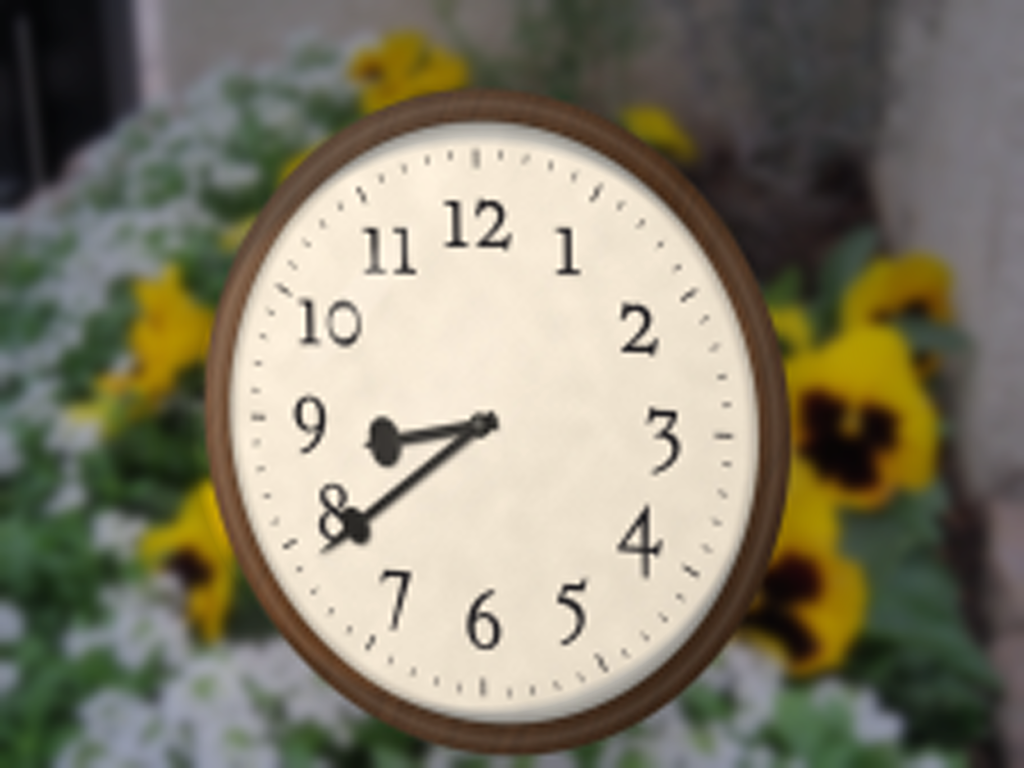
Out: {"hour": 8, "minute": 39}
